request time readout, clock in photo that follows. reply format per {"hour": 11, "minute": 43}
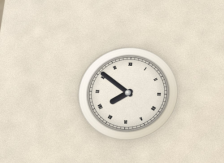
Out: {"hour": 7, "minute": 51}
